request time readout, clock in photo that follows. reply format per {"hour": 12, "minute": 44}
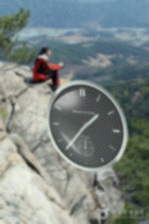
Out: {"hour": 1, "minute": 37}
